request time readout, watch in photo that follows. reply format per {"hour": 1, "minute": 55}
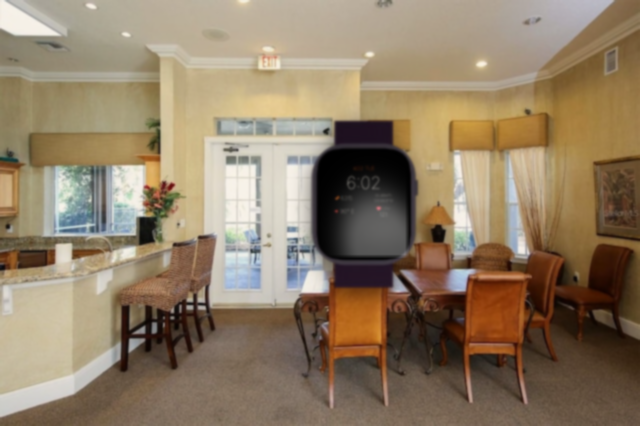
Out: {"hour": 6, "minute": 2}
